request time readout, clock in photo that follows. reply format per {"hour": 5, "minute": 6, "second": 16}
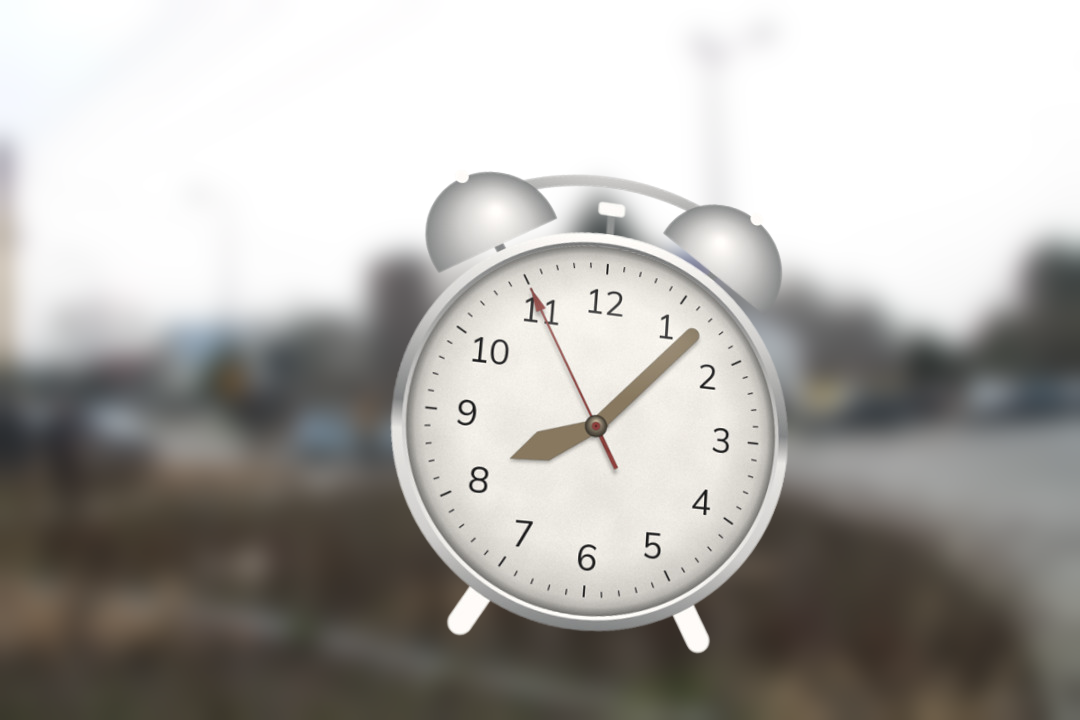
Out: {"hour": 8, "minute": 6, "second": 55}
